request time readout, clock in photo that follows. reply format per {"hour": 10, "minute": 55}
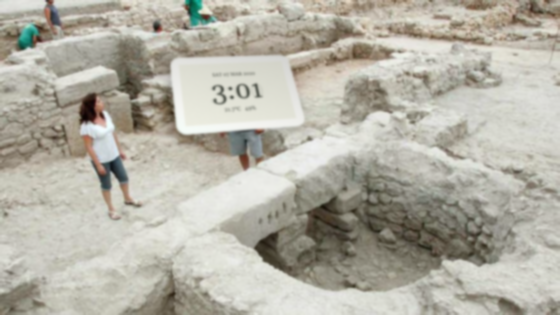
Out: {"hour": 3, "minute": 1}
